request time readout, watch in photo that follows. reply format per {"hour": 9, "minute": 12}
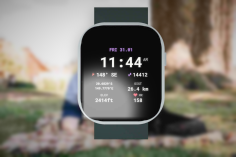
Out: {"hour": 11, "minute": 44}
